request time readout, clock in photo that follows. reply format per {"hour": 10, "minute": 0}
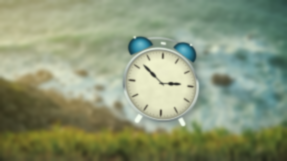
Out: {"hour": 2, "minute": 52}
